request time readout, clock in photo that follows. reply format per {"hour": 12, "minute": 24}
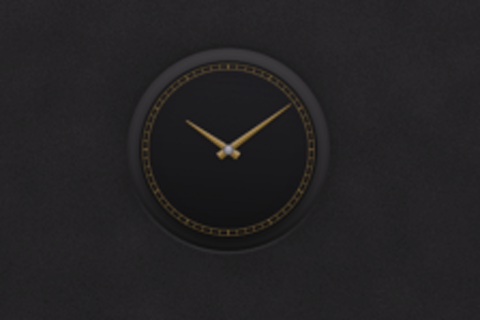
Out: {"hour": 10, "minute": 9}
